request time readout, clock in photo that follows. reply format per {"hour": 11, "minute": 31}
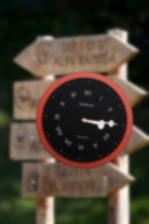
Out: {"hour": 3, "minute": 15}
